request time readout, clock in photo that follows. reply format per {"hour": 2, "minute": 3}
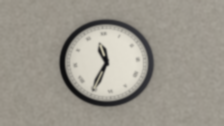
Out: {"hour": 11, "minute": 35}
